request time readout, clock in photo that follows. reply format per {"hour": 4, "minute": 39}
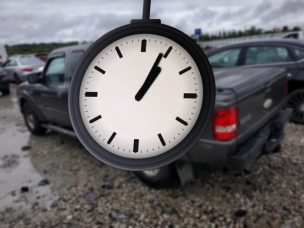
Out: {"hour": 1, "minute": 4}
